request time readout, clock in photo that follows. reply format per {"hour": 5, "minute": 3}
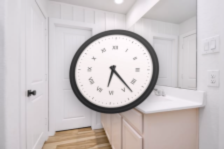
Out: {"hour": 6, "minute": 23}
